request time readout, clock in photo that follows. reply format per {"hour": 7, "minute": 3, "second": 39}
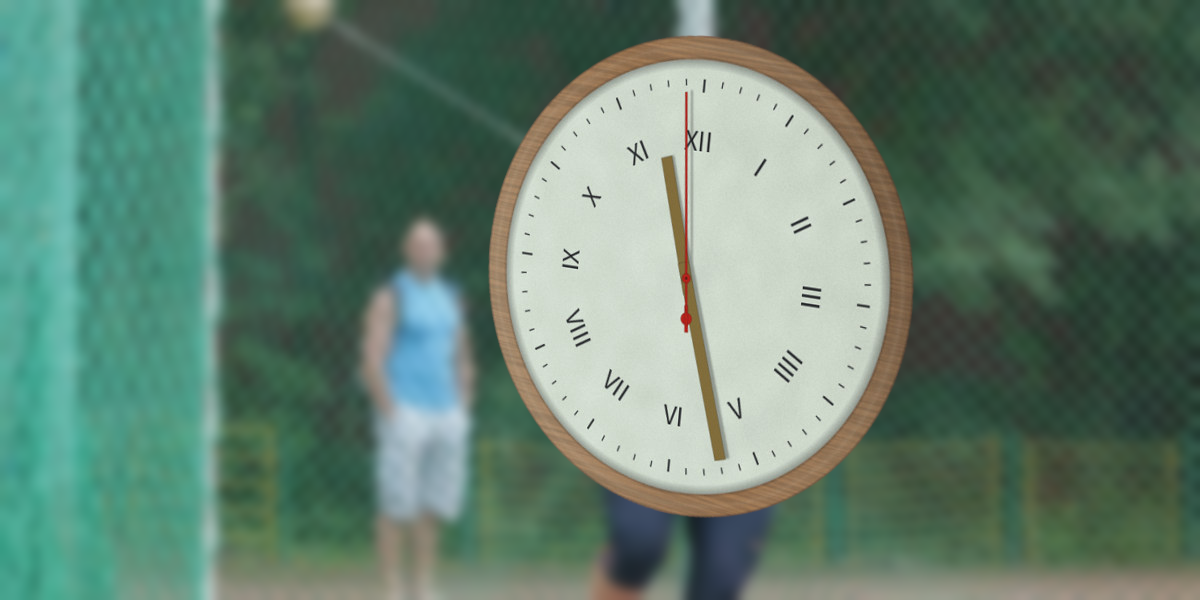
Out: {"hour": 11, "minute": 26, "second": 59}
